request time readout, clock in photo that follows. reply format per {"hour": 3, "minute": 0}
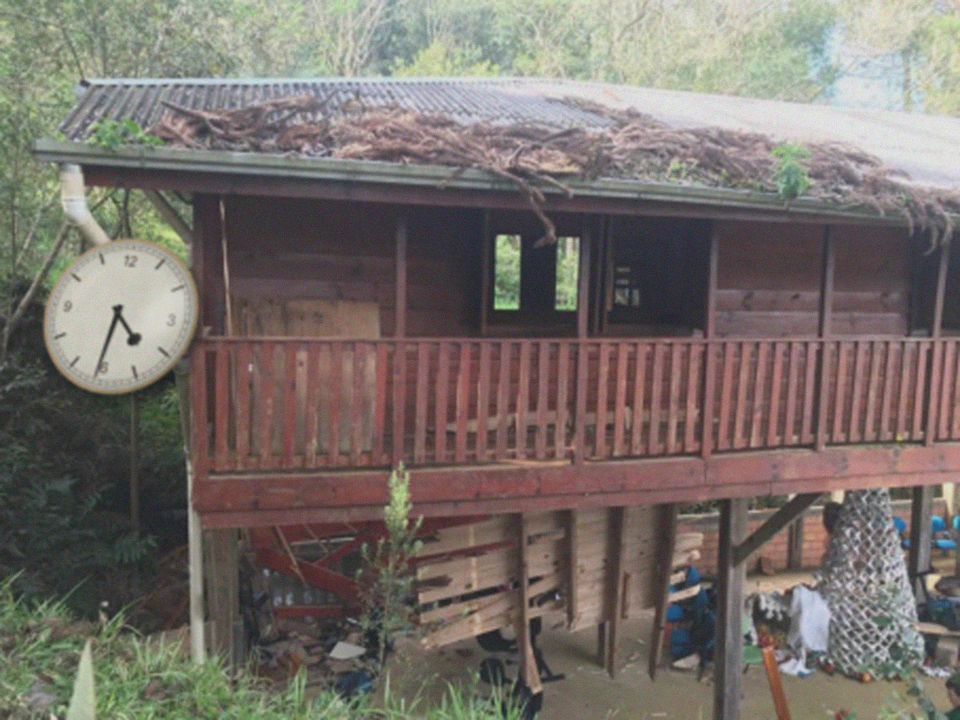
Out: {"hour": 4, "minute": 31}
